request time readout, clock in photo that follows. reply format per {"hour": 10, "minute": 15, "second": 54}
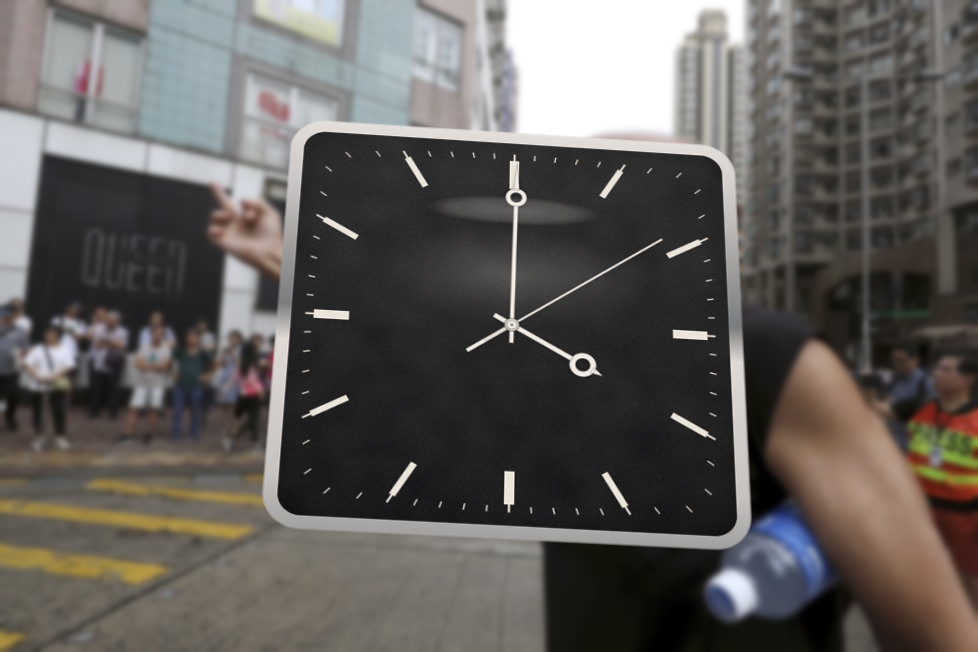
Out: {"hour": 4, "minute": 0, "second": 9}
